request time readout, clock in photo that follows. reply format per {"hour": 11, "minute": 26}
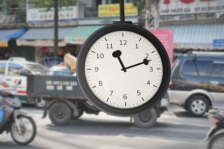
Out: {"hour": 11, "minute": 12}
